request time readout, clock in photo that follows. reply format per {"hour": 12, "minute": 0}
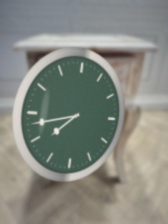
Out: {"hour": 7, "minute": 43}
